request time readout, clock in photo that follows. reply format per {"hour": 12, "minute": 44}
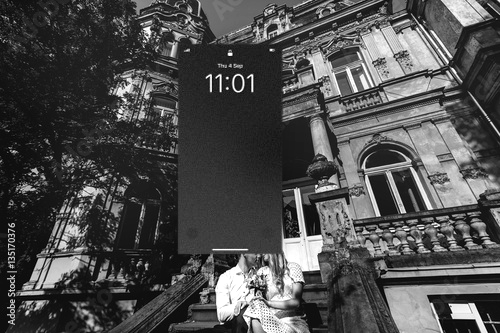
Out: {"hour": 11, "minute": 1}
